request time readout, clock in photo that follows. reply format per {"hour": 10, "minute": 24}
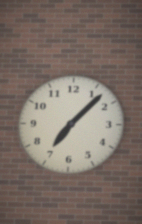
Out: {"hour": 7, "minute": 7}
